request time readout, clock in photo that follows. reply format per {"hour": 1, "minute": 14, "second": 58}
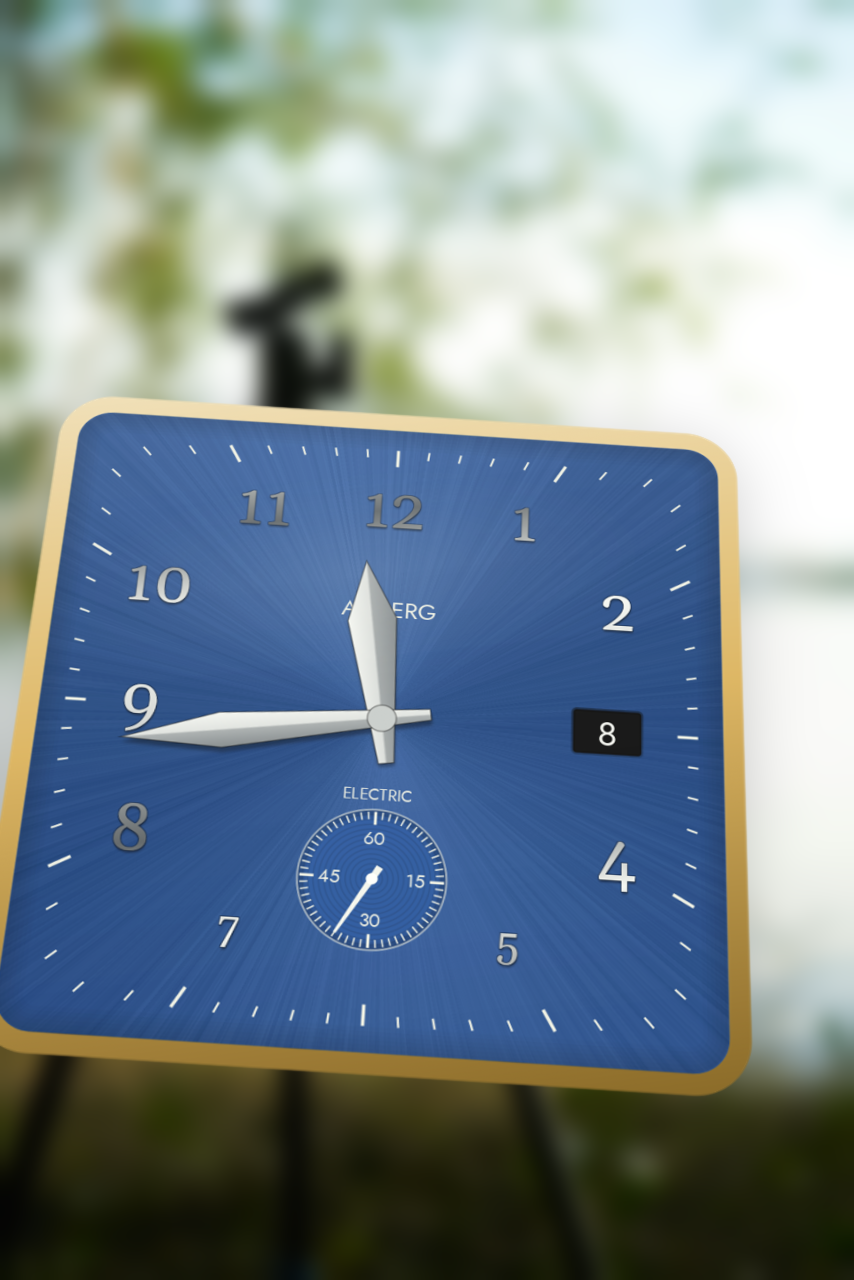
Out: {"hour": 11, "minute": 43, "second": 35}
